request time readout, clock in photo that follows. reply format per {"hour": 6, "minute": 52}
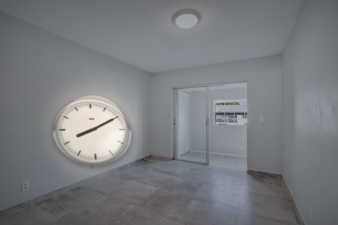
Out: {"hour": 8, "minute": 10}
